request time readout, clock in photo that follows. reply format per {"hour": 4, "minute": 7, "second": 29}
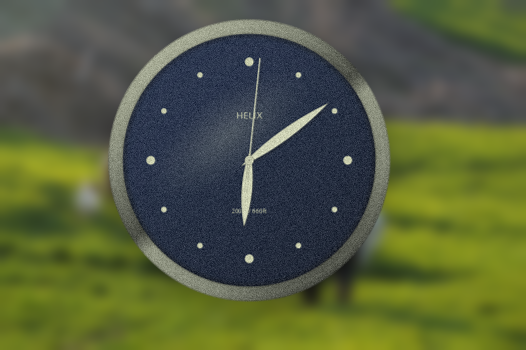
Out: {"hour": 6, "minute": 9, "second": 1}
